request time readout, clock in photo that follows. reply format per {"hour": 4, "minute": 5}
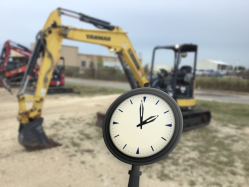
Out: {"hour": 1, "minute": 59}
